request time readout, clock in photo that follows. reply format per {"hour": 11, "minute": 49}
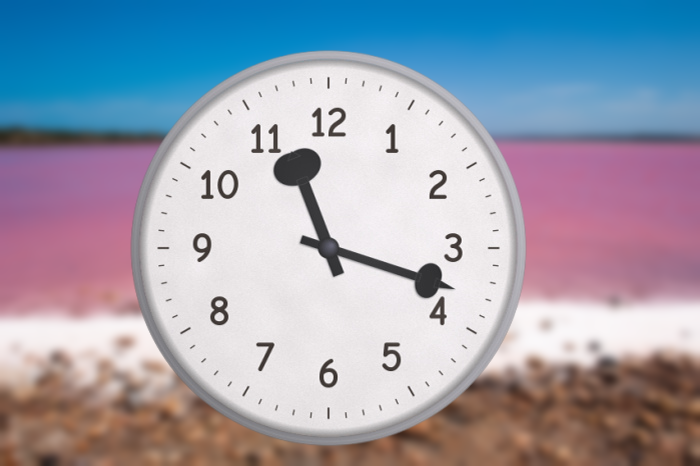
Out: {"hour": 11, "minute": 18}
